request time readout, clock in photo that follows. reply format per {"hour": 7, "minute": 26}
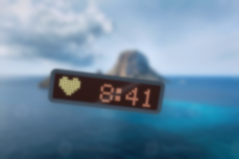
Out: {"hour": 8, "minute": 41}
